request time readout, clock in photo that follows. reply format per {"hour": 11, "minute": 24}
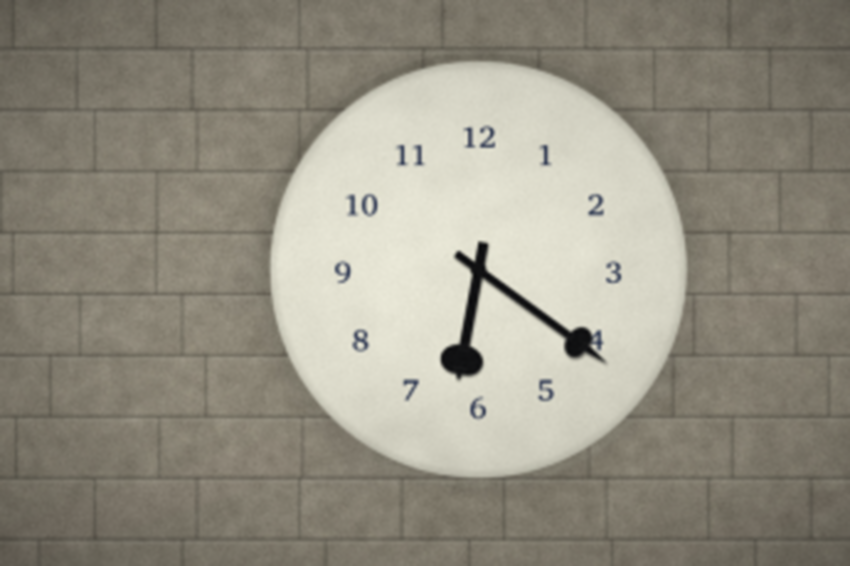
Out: {"hour": 6, "minute": 21}
